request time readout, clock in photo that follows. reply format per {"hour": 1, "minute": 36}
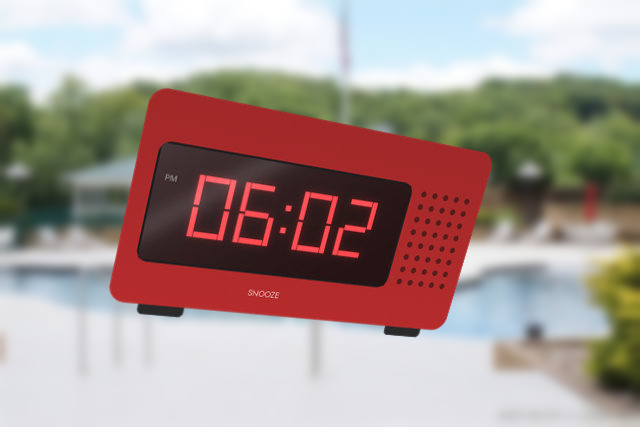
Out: {"hour": 6, "minute": 2}
